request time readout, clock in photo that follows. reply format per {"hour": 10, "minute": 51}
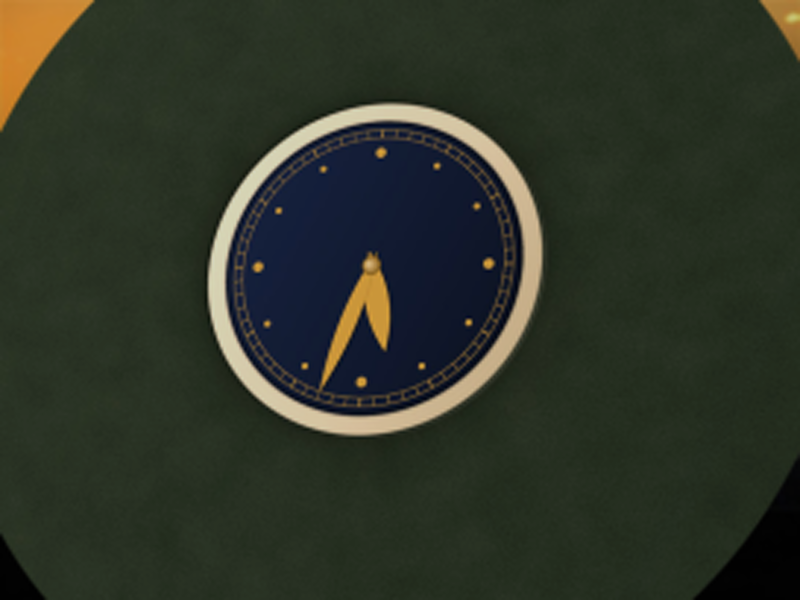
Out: {"hour": 5, "minute": 33}
